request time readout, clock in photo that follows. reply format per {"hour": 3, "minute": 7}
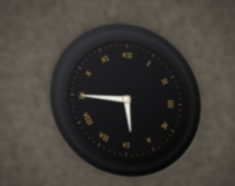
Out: {"hour": 5, "minute": 45}
